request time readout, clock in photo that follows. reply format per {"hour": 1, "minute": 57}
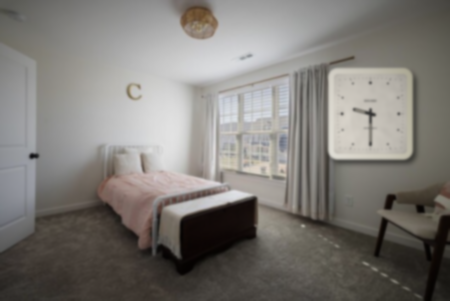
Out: {"hour": 9, "minute": 30}
